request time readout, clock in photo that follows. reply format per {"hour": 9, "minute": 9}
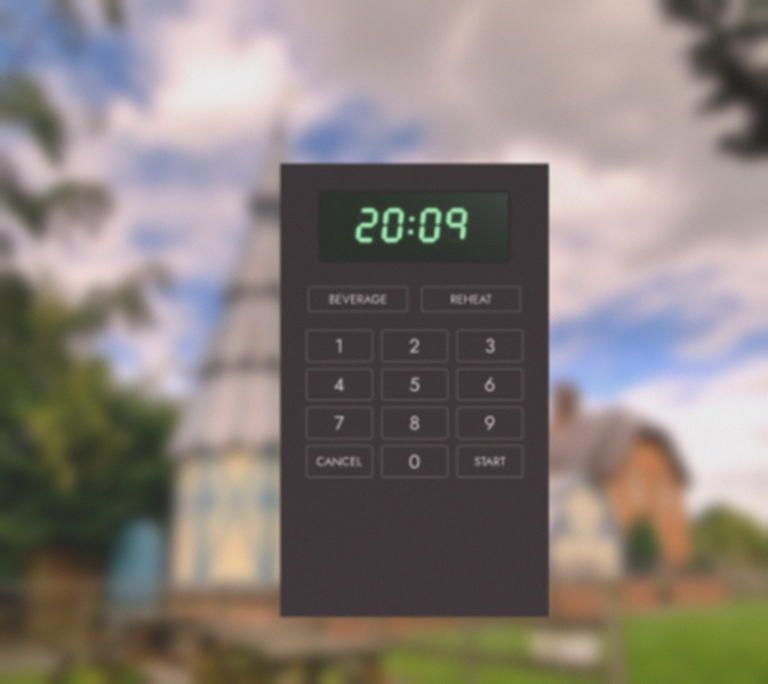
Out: {"hour": 20, "minute": 9}
